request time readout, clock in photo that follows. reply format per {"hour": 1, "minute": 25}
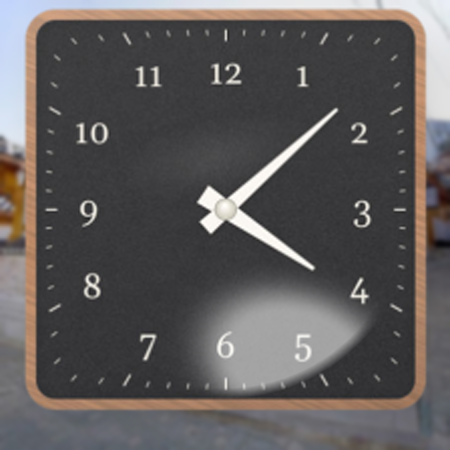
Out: {"hour": 4, "minute": 8}
